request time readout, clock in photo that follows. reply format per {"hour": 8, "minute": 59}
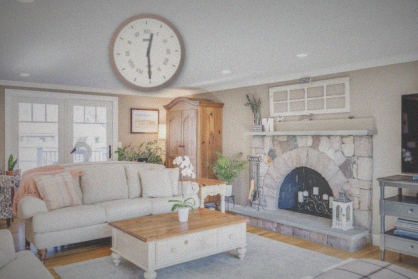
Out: {"hour": 12, "minute": 30}
